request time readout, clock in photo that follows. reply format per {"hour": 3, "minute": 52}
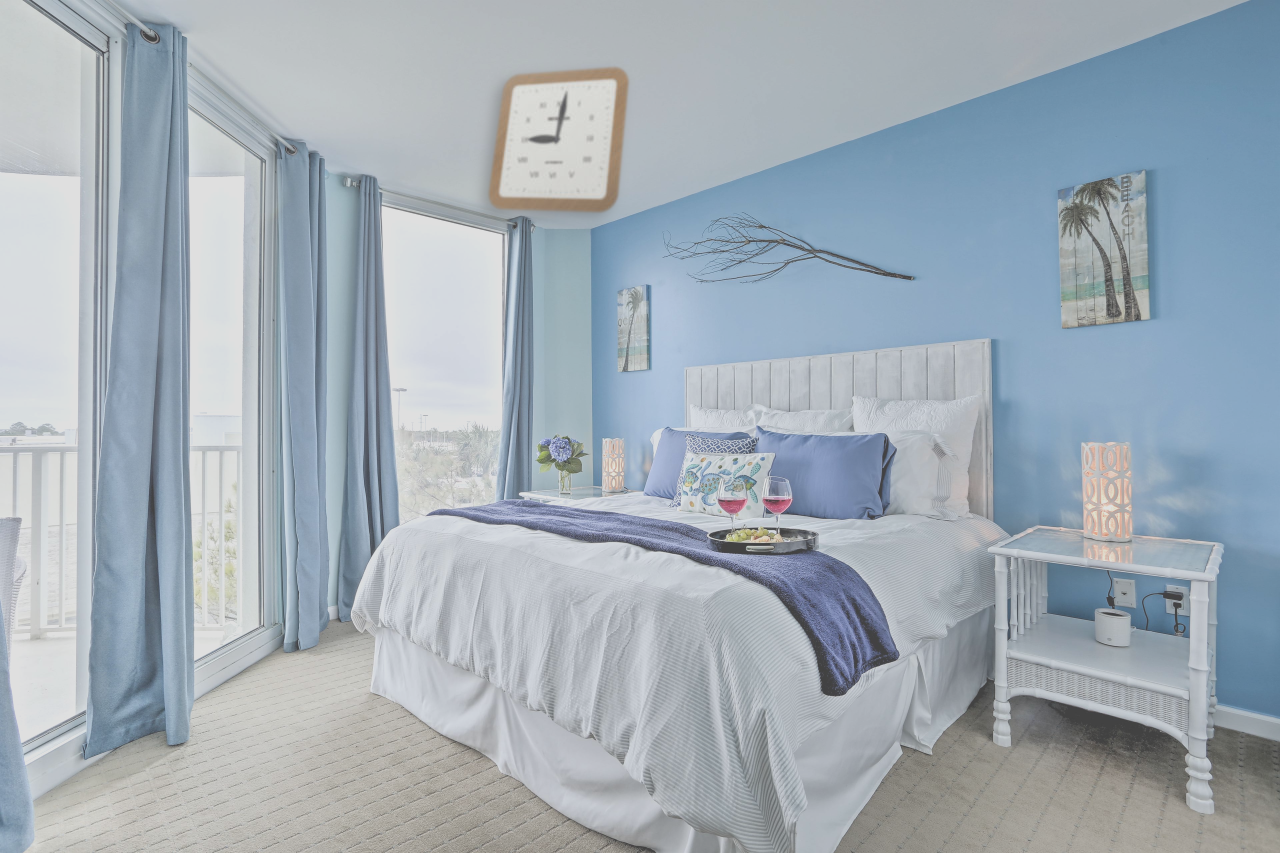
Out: {"hour": 9, "minute": 1}
